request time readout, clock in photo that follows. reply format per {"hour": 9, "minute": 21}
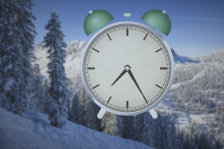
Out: {"hour": 7, "minute": 25}
